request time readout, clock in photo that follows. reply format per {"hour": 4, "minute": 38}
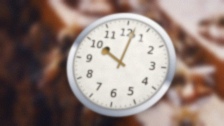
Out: {"hour": 10, "minute": 2}
